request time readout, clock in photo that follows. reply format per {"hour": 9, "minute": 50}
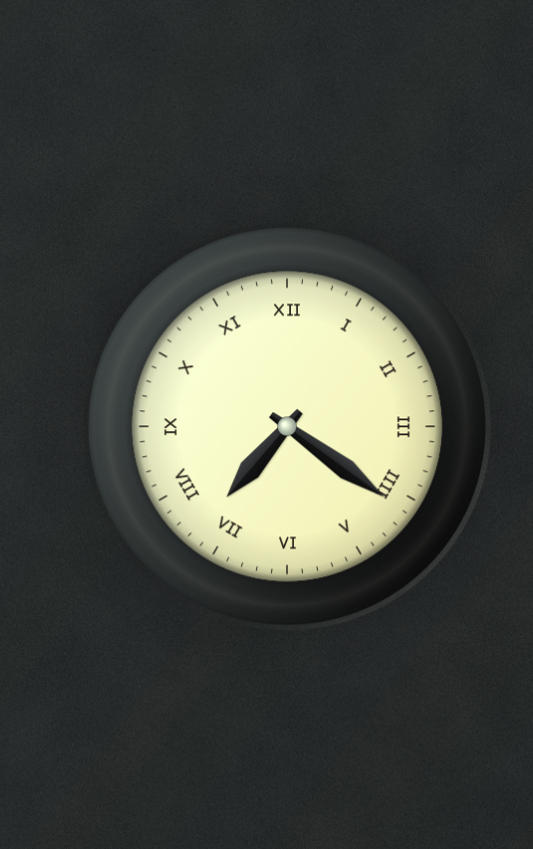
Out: {"hour": 7, "minute": 21}
